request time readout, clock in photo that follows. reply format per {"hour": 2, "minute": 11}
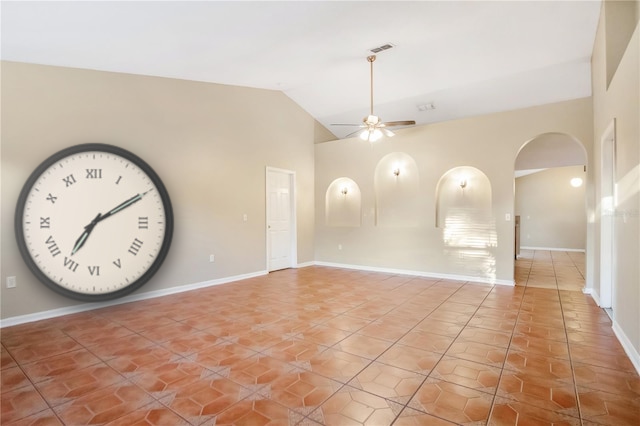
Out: {"hour": 7, "minute": 10}
